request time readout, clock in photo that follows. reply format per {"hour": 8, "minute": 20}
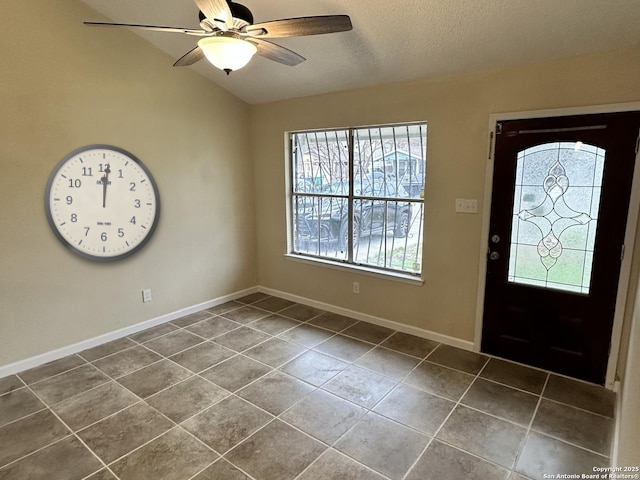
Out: {"hour": 12, "minute": 1}
